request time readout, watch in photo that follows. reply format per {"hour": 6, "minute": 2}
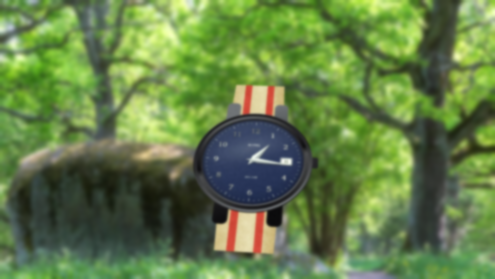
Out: {"hour": 1, "minute": 16}
